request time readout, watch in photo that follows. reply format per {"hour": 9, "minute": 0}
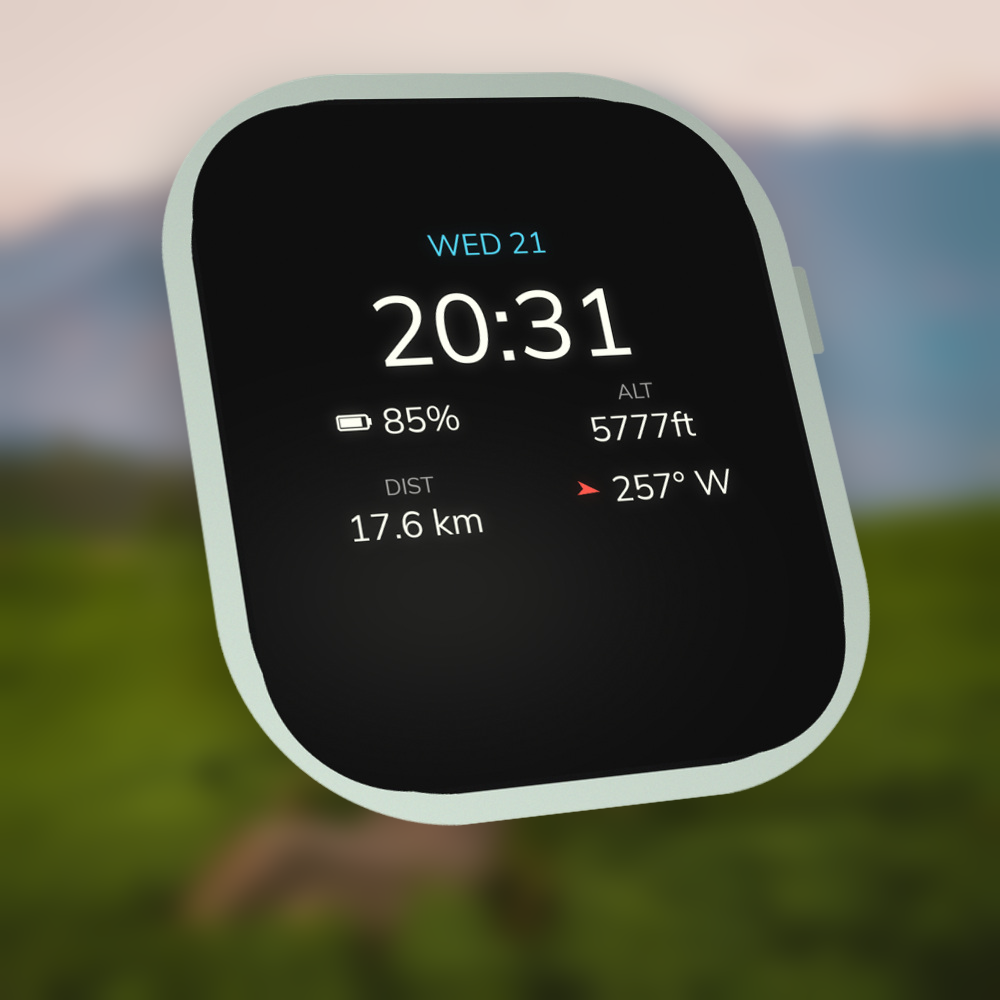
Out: {"hour": 20, "minute": 31}
